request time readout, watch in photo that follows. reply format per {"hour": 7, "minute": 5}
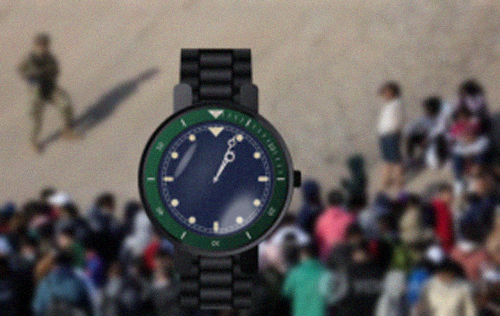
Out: {"hour": 1, "minute": 4}
